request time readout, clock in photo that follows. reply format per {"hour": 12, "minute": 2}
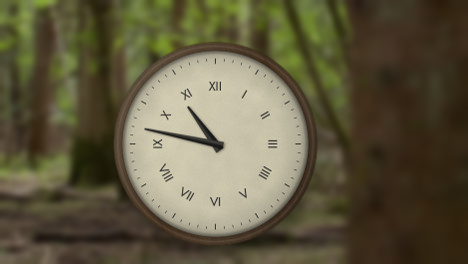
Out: {"hour": 10, "minute": 47}
